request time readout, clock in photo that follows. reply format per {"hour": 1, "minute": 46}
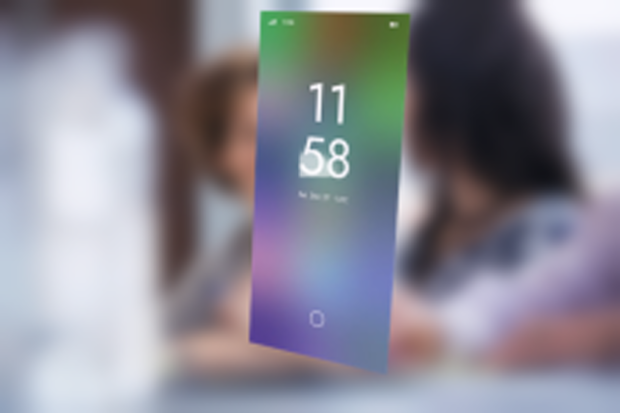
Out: {"hour": 11, "minute": 58}
